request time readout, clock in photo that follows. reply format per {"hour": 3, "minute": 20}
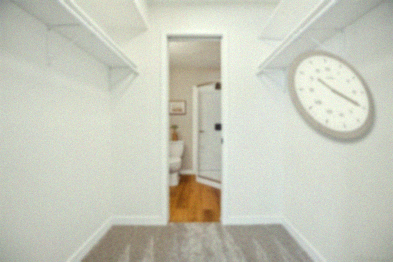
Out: {"hour": 10, "minute": 20}
